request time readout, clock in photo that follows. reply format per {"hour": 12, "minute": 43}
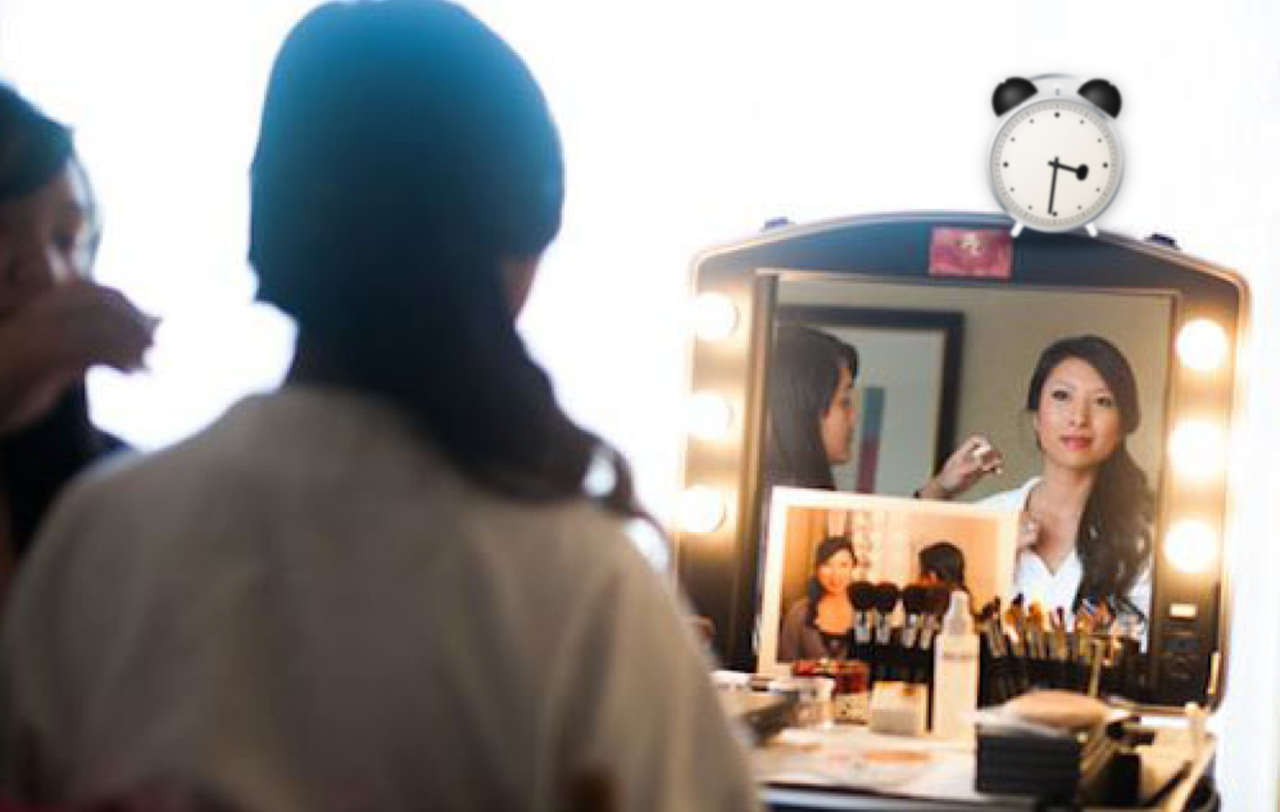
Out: {"hour": 3, "minute": 31}
